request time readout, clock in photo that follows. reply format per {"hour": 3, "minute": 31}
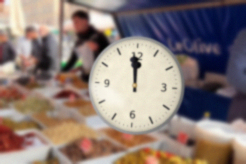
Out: {"hour": 11, "minute": 59}
